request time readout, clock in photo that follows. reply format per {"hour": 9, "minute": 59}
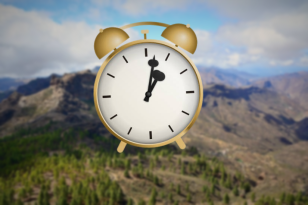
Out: {"hour": 1, "minute": 2}
